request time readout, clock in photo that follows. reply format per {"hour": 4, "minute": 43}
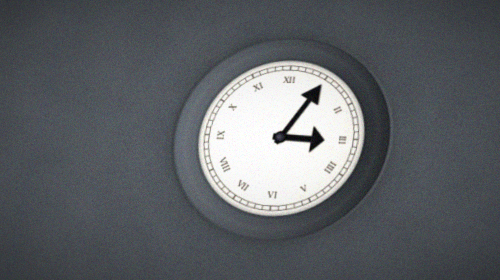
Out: {"hour": 3, "minute": 5}
